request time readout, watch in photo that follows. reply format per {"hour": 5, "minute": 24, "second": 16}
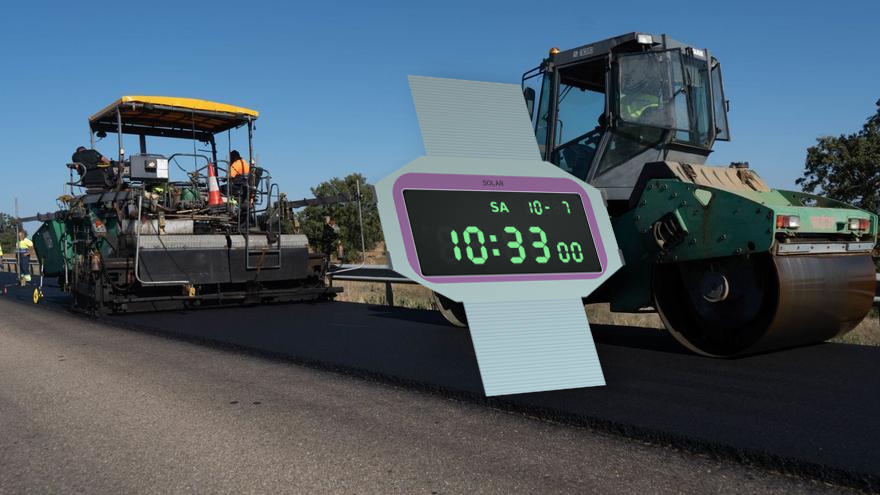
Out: {"hour": 10, "minute": 33, "second": 0}
